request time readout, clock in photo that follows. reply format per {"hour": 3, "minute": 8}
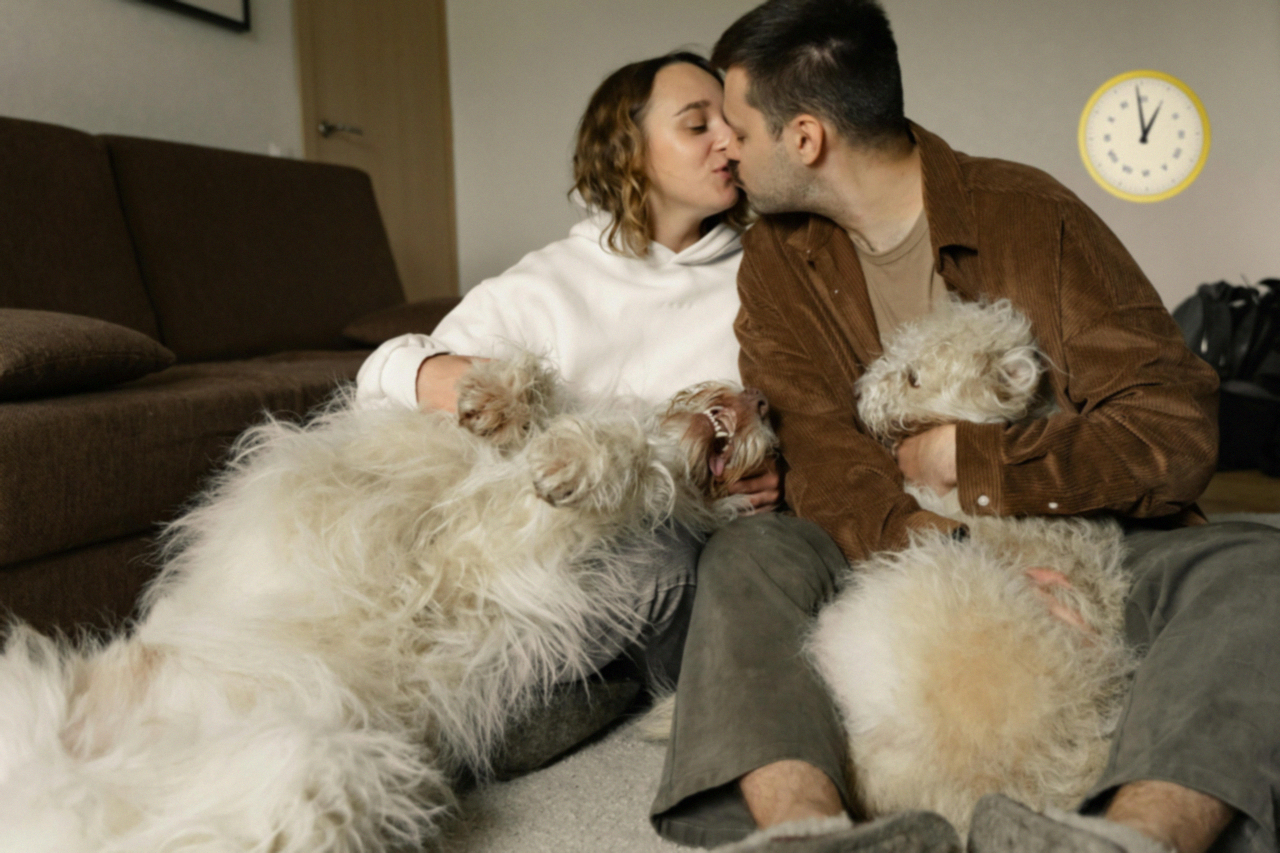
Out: {"hour": 12, "minute": 59}
